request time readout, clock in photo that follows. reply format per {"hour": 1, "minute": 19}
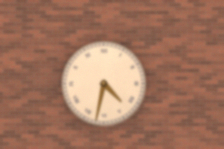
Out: {"hour": 4, "minute": 32}
